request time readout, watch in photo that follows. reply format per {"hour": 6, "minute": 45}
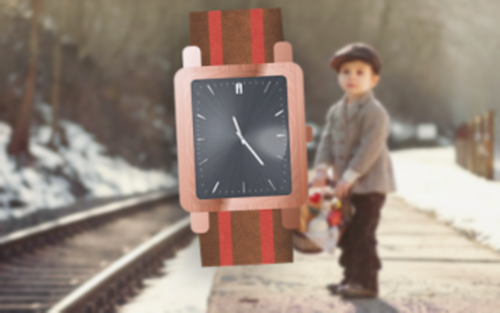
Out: {"hour": 11, "minute": 24}
